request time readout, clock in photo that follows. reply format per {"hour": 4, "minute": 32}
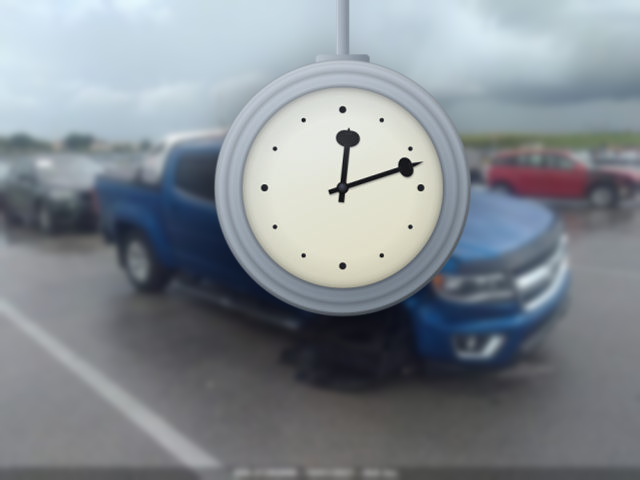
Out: {"hour": 12, "minute": 12}
